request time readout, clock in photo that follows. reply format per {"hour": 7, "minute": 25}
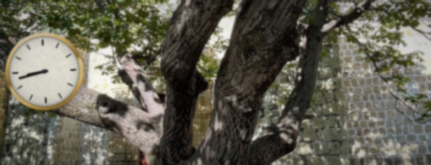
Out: {"hour": 8, "minute": 43}
